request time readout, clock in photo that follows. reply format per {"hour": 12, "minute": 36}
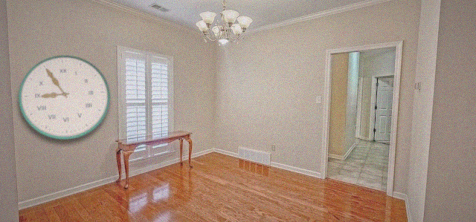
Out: {"hour": 8, "minute": 55}
